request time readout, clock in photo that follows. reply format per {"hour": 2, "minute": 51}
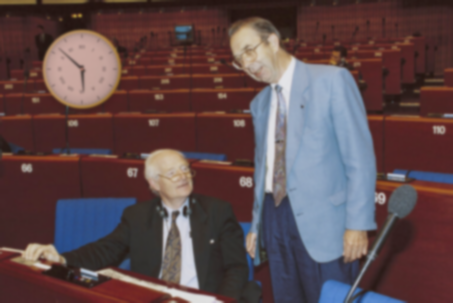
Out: {"hour": 5, "minute": 52}
